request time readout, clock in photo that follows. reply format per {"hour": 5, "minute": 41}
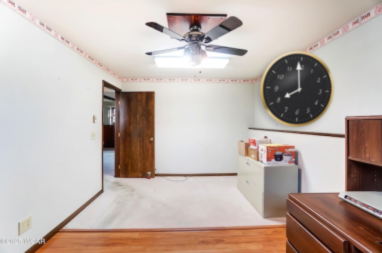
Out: {"hour": 7, "minute": 59}
